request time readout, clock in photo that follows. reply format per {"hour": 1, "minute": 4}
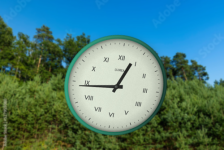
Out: {"hour": 12, "minute": 44}
